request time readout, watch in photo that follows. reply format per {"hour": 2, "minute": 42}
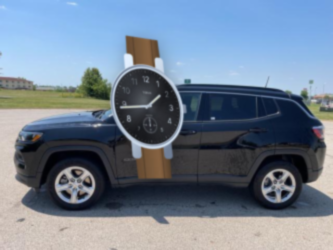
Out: {"hour": 1, "minute": 44}
